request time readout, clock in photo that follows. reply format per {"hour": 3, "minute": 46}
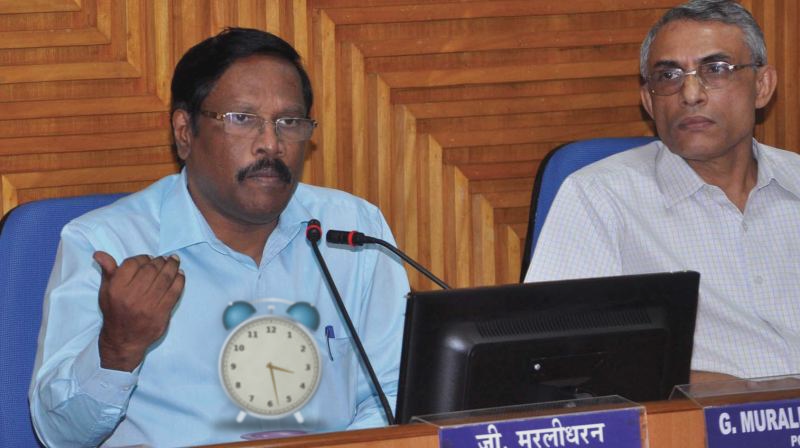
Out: {"hour": 3, "minute": 28}
